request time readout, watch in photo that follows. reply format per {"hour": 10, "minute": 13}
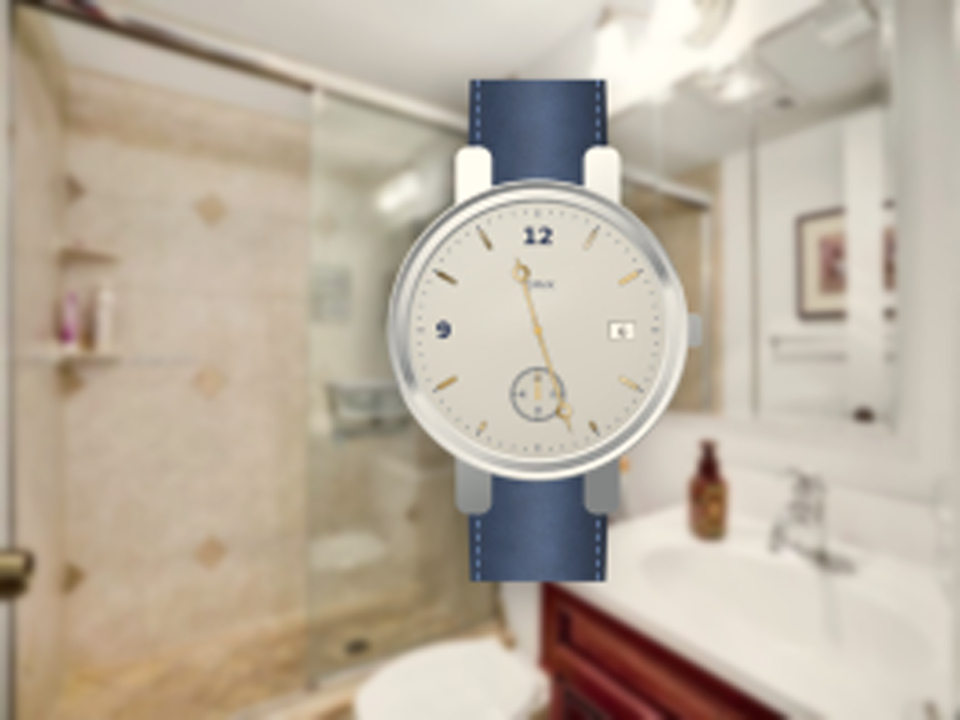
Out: {"hour": 11, "minute": 27}
